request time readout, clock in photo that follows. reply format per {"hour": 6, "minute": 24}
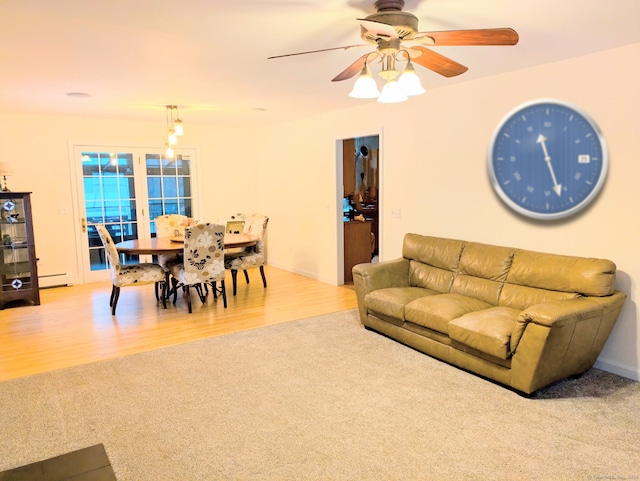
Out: {"hour": 11, "minute": 27}
